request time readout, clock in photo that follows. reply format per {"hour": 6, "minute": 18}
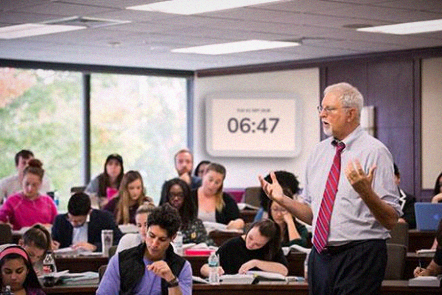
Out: {"hour": 6, "minute": 47}
